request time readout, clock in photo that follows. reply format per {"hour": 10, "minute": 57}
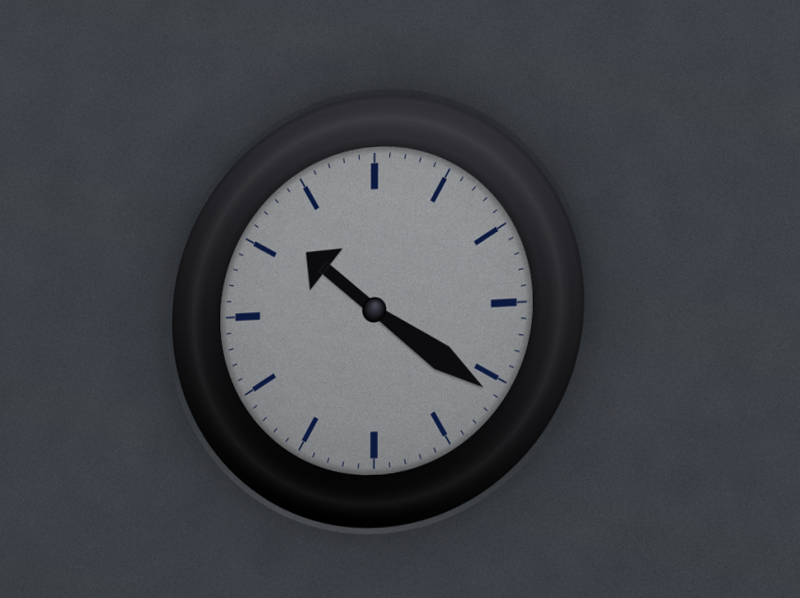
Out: {"hour": 10, "minute": 21}
